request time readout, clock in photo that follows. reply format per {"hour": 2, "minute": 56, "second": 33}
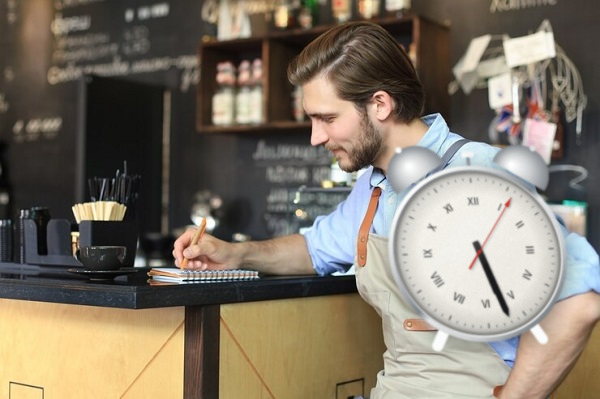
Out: {"hour": 5, "minute": 27, "second": 6}
